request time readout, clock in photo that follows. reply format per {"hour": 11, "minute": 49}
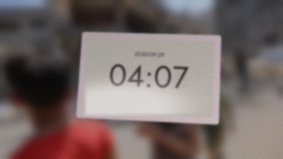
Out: {"hour": 4, "minute": 7}
